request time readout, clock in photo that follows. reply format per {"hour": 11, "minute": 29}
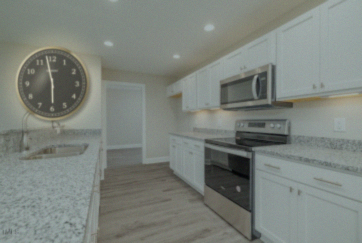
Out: {"hour": 5, "minute": 58}
